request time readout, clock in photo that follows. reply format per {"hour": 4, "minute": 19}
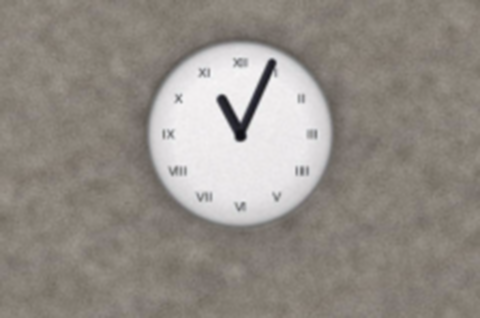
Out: {"hour": 11, "minute": 4}
